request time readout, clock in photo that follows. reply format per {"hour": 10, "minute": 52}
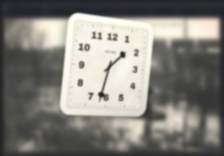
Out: {"hour": 1, "minute": 32}
